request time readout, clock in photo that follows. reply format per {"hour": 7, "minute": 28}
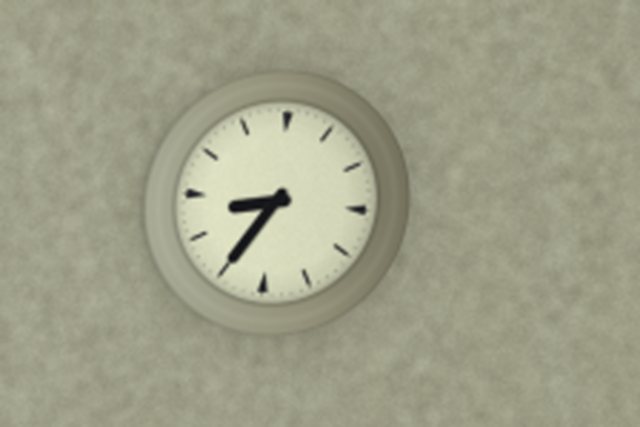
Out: {"hour": 8, "minute": 35}
